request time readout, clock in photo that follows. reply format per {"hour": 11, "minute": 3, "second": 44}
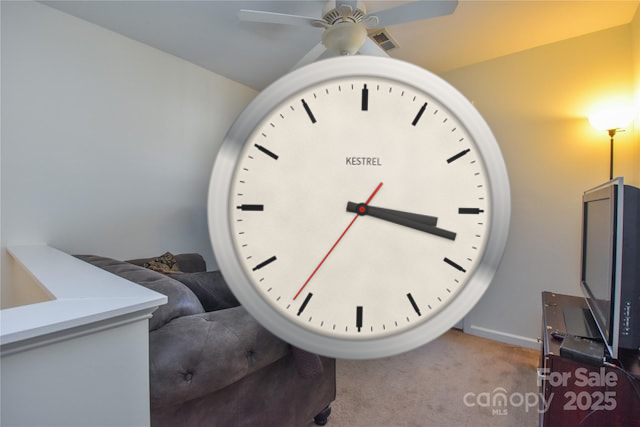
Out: {"hour": 3, "minute": 17, "second": 36}
